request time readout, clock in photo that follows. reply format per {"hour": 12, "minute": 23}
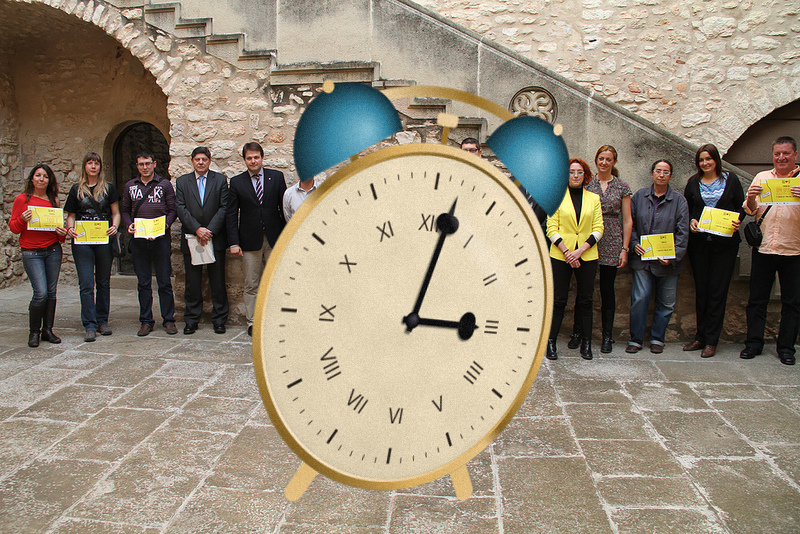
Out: {"hour": 3, "minute": 2}
